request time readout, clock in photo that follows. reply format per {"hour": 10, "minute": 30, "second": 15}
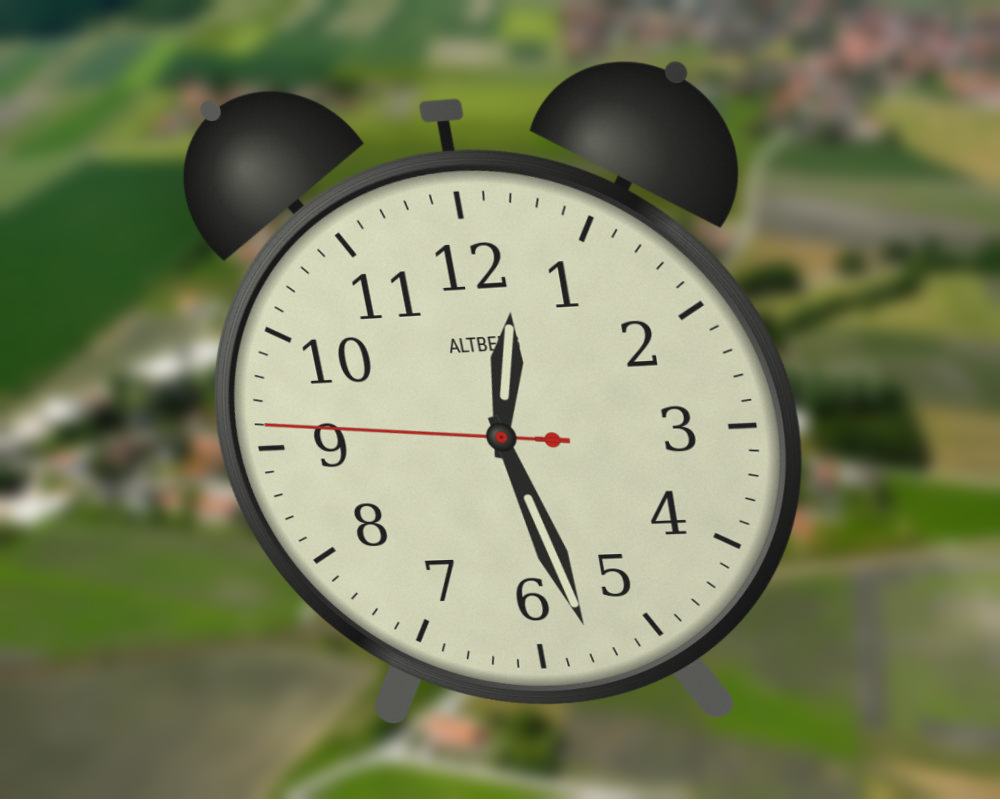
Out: {"hour": 12, "minute": 27, "second": 46}
